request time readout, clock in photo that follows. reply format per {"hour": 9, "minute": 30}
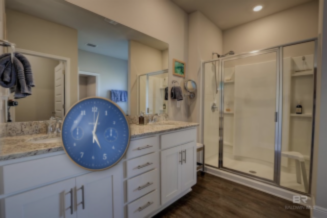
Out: {"hour": 5, "minute": 2}
